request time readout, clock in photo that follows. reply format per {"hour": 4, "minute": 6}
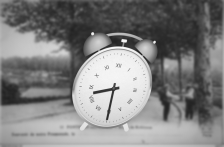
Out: {"hour": 8, "minute": 30}
